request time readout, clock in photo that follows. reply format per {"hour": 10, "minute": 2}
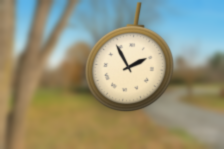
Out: {"hour": 1, "minute": 54}
